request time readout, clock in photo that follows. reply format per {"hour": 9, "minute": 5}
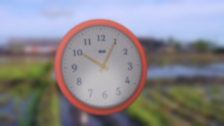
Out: {"hour": 10, "minute": 5}
